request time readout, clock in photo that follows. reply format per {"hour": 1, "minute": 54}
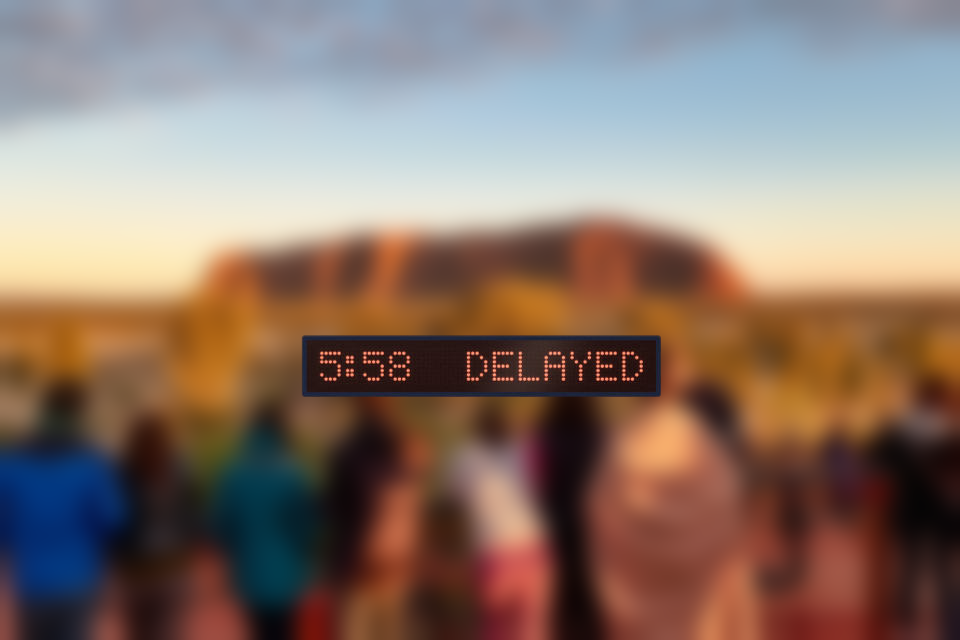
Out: {"hour": 5, "minute": 58}
